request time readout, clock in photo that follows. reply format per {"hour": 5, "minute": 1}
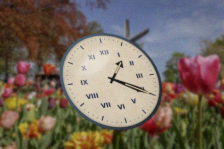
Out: {"hour": 1, "minute": 20}
